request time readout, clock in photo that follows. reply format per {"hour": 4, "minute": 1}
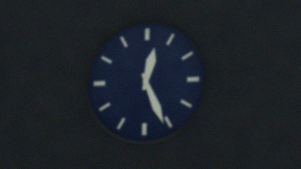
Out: {"hour": 12, "minute": 26}
